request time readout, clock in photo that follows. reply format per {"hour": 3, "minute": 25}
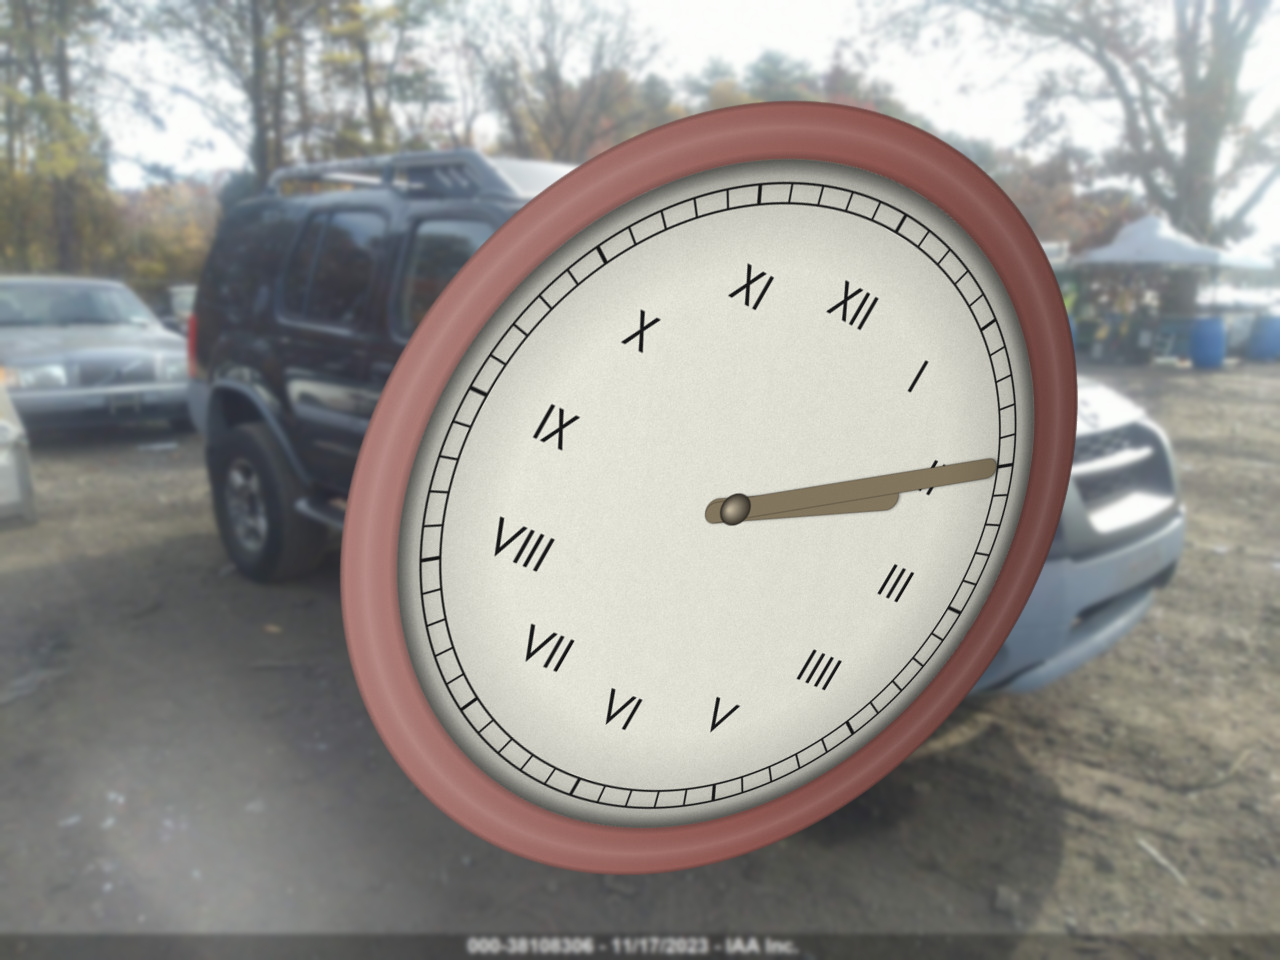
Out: {"hour": 2, "minute": 10}
